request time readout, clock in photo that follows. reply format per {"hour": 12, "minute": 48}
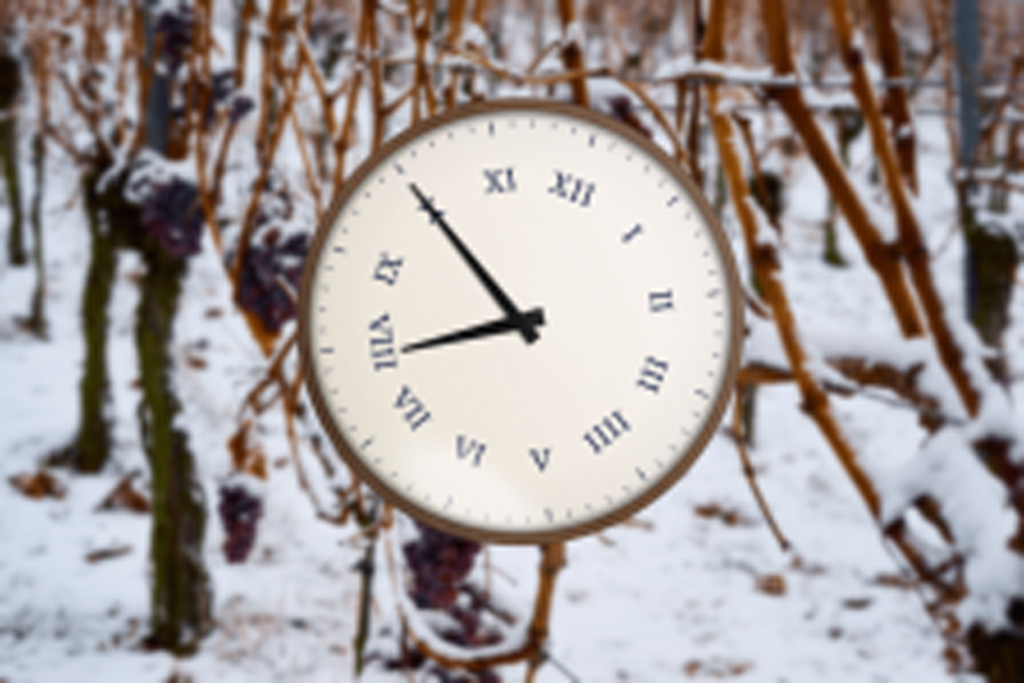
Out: {"hour": 7, "minute": 50}
